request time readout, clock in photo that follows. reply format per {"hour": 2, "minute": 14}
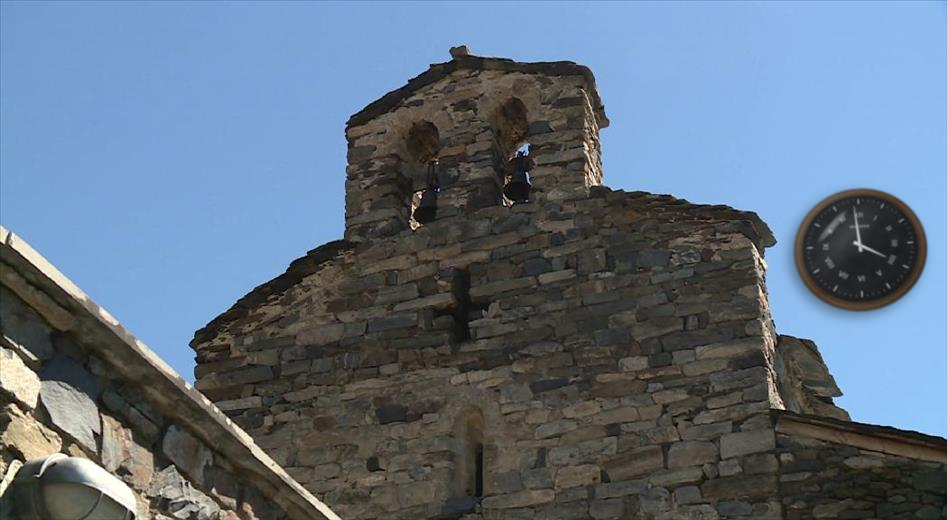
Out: {"hour": 3, "minute": 59}
